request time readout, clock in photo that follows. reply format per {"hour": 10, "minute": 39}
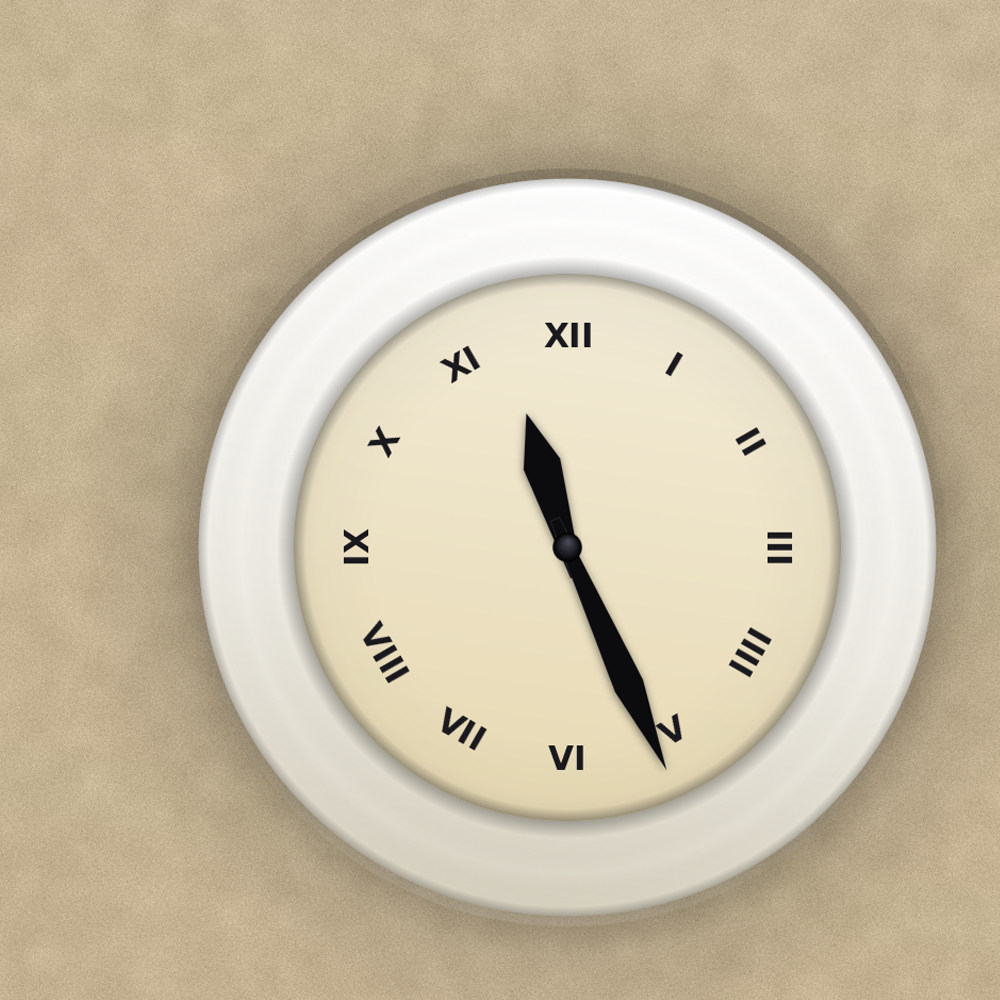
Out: {"hour": 11, "minute": 26}
